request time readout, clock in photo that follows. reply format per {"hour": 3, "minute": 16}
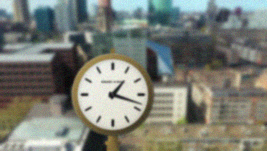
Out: {"hour": 1, "minute": 18}
